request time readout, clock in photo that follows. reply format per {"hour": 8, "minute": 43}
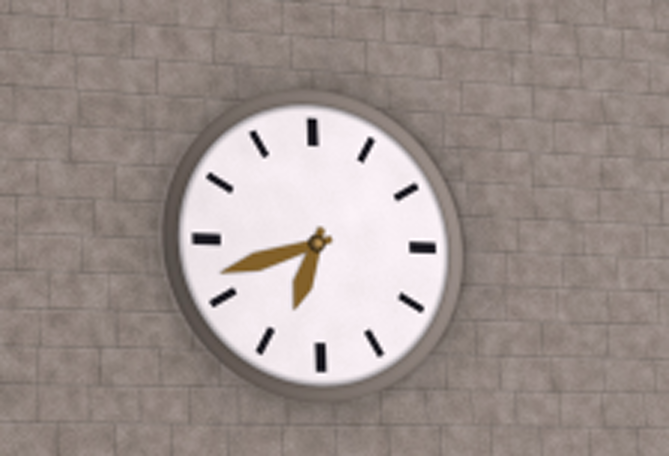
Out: {"hour": 6, "minute": 42}
